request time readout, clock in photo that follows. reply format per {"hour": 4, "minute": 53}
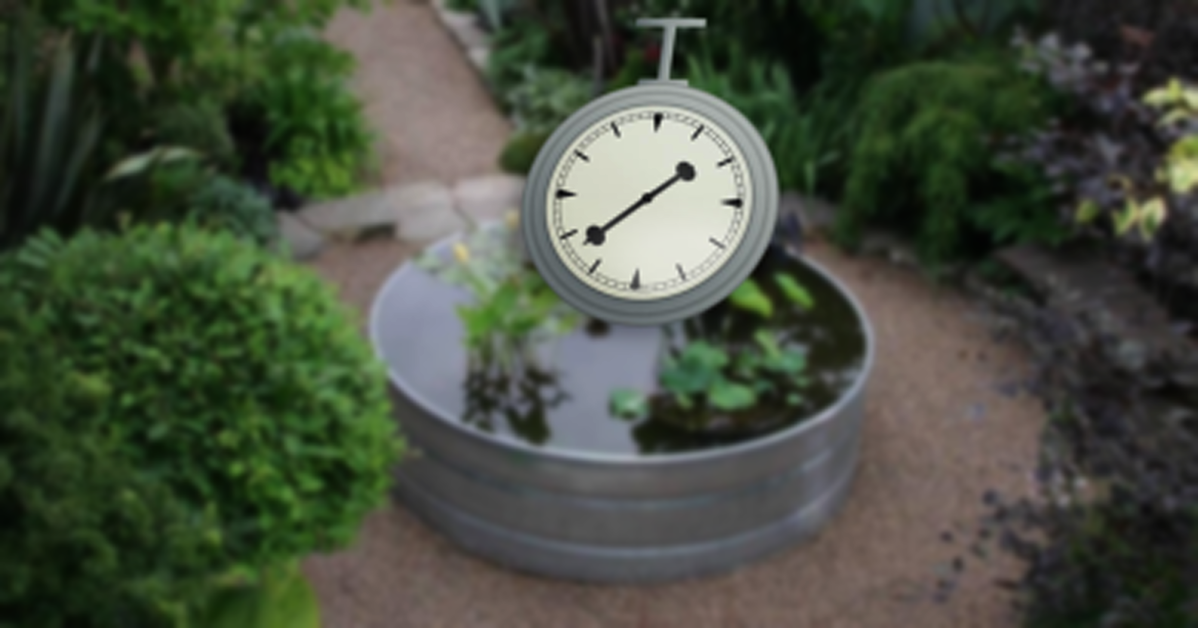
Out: {"hour": 1, "minute": 38}
